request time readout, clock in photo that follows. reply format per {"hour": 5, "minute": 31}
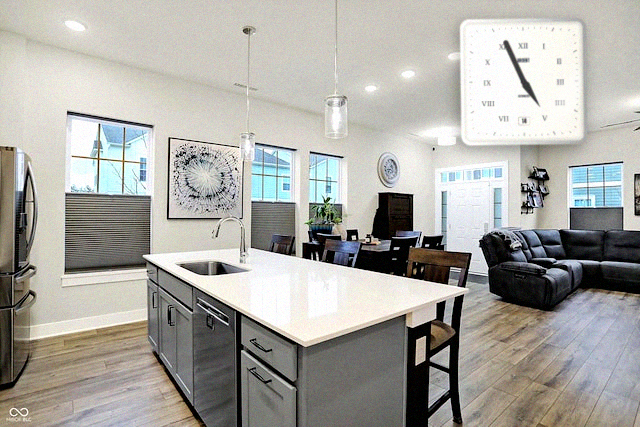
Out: {"hour": 4, "minute": 56}
